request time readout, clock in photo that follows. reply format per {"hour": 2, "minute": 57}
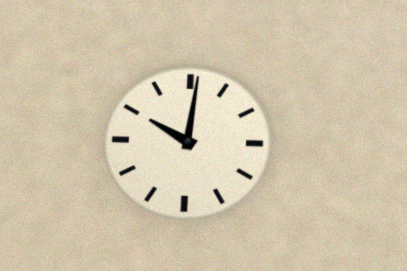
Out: {"hour": 10, "minute": 1}
